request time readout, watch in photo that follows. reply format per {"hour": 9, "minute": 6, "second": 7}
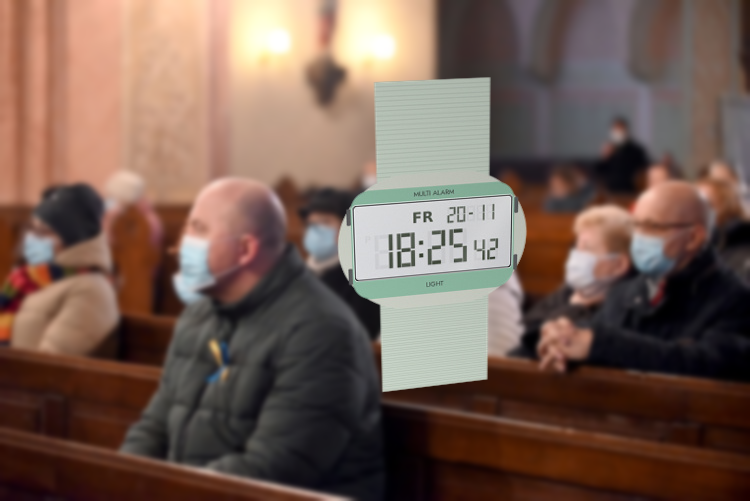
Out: {"hour": 18, "minute": 25, "second": 42}
